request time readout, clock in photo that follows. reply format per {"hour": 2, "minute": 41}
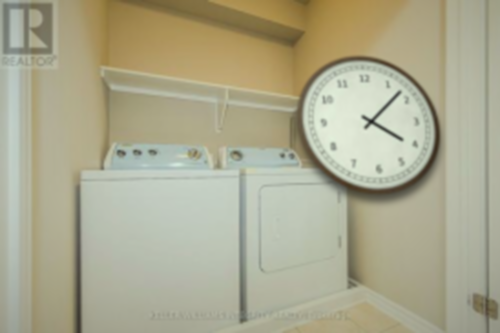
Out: {"hour": 4, "minute": 8}
